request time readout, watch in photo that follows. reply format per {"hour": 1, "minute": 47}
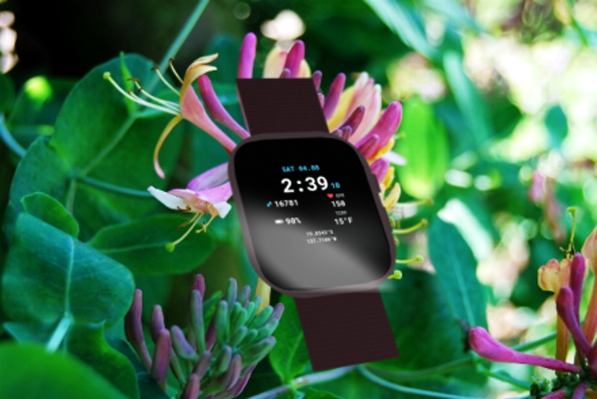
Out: {"hour": 2, "minute": 39}
